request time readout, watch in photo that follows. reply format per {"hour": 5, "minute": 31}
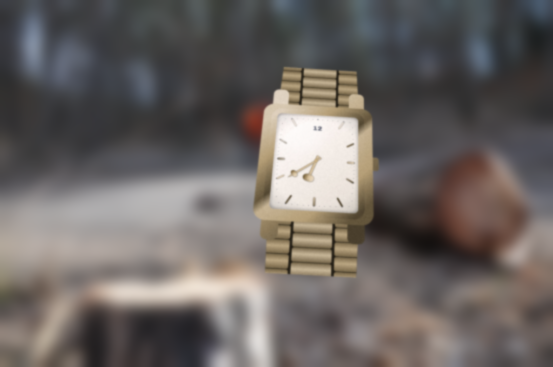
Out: {"hour": 6, "minute": 39}
